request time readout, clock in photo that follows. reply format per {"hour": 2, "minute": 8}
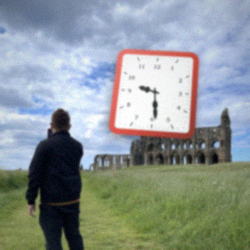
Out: {"hour": 9, "minute": 29}
